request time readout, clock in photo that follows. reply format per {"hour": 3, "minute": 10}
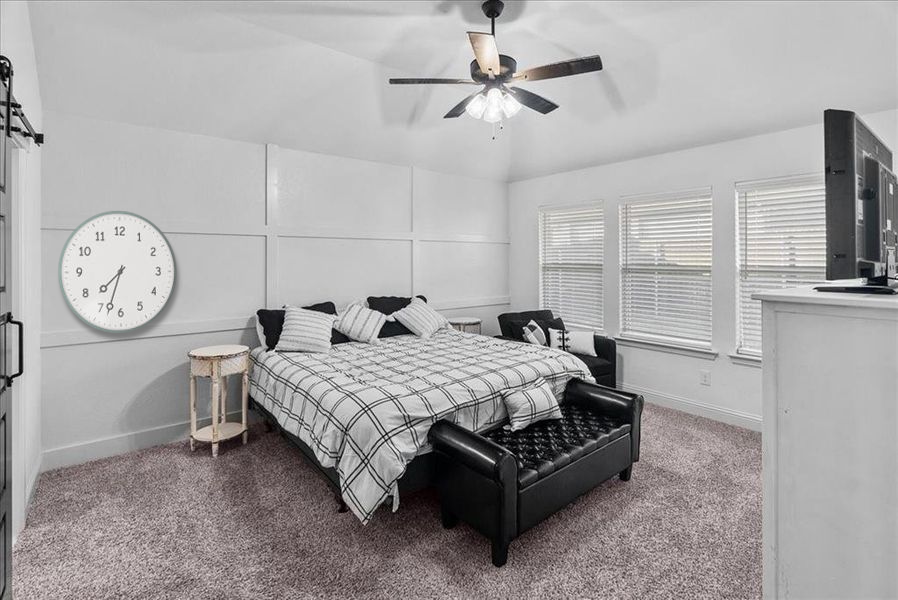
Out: {"hour": 7, "minute": 33}
